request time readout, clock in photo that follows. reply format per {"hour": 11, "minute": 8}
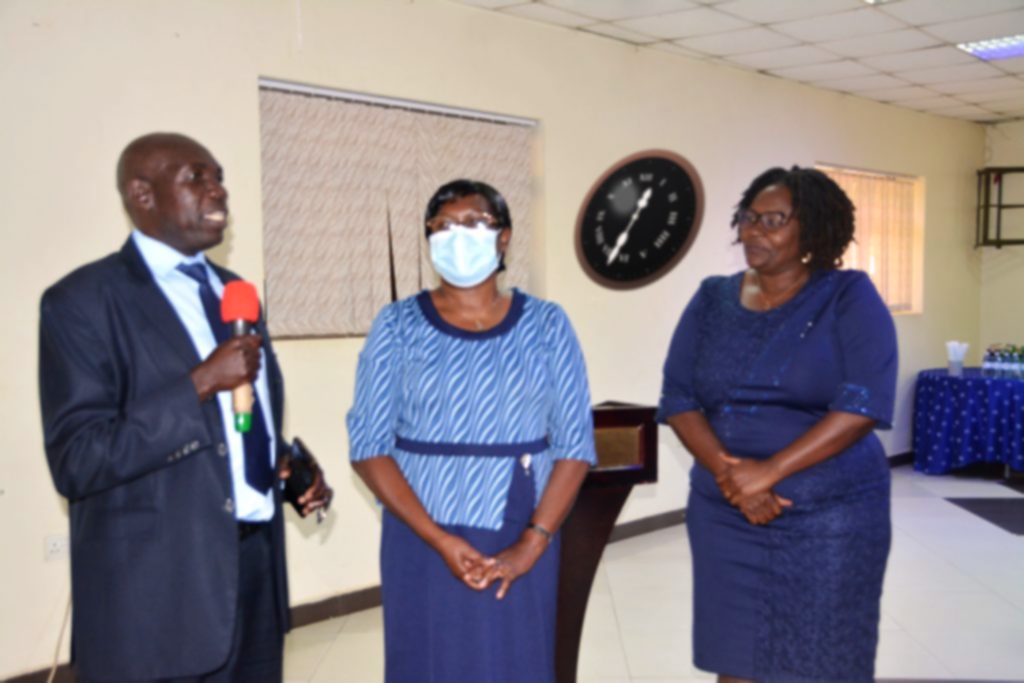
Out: {"hour": 12, "minute": 33}
